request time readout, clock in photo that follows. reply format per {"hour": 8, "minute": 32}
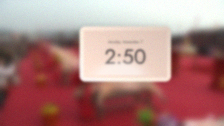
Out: {"hour": 2, "minute": 50}
